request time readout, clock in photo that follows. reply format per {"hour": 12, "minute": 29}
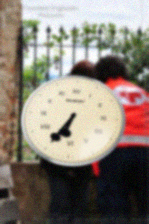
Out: {"hour": 6, "minute": 35}
